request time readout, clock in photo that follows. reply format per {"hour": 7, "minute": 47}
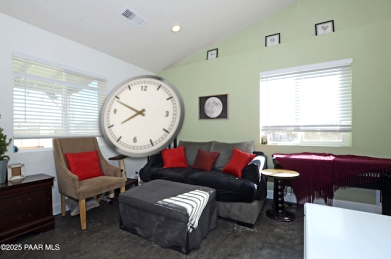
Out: {"hour": 7, "minute": 49}
